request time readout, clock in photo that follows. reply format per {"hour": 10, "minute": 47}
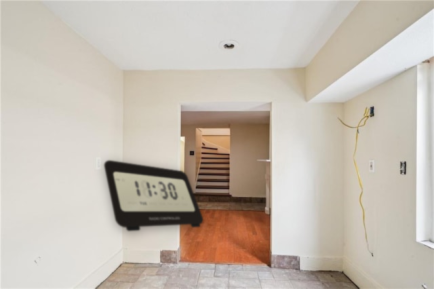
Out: {"hour": 11, "minute": 30}
